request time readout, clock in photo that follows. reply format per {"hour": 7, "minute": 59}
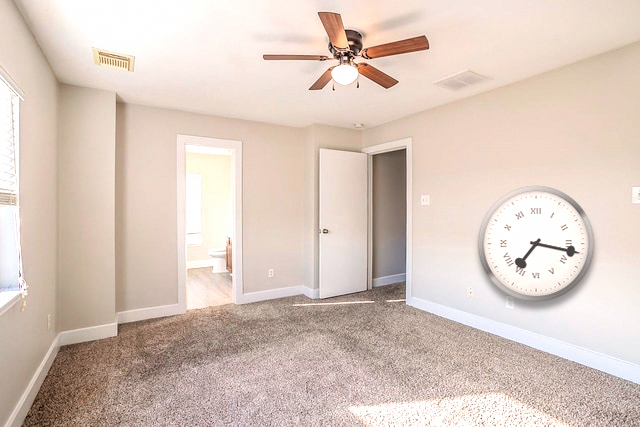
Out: {"hour": 7, "minute": 17}
